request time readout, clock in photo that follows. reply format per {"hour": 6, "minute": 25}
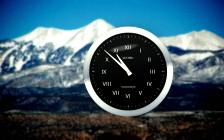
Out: {"hour": 10, "minute": 52}
